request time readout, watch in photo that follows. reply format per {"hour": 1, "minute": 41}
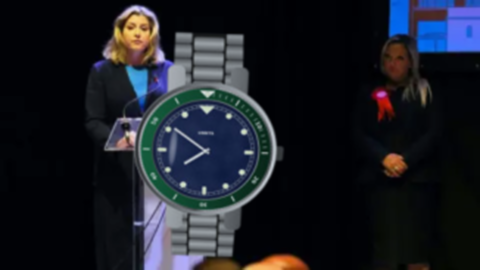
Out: {"hour": 7, "minute": 51}
